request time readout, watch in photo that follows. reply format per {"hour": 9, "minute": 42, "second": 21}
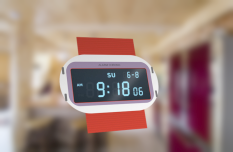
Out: {"hour": 9, "minute": 18, "second": 6}
